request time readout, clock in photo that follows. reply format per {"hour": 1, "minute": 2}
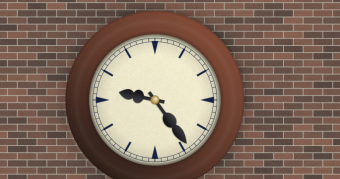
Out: {"hour": 9, "minute": 24}
